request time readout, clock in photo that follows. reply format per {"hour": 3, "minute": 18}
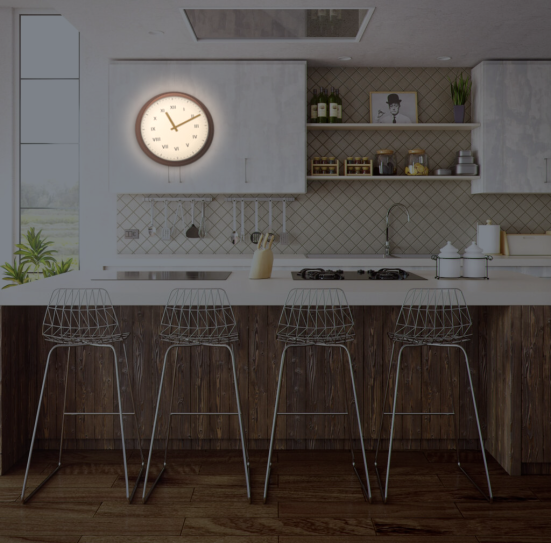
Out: {"hour": 11, "minute": 11}
